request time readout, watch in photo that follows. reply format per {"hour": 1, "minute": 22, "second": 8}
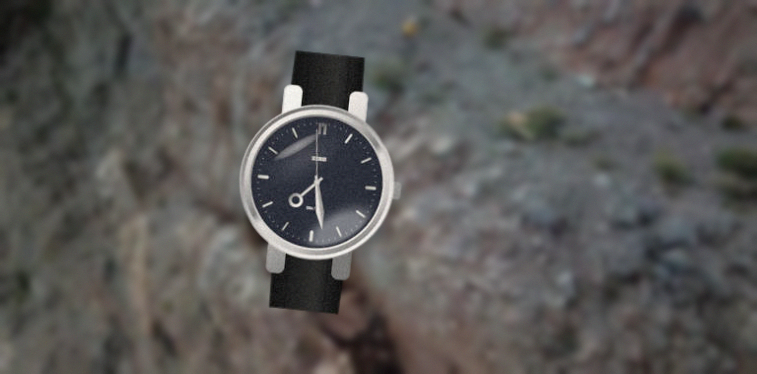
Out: {"hour": 7, "minute": 27, "second": 59}
